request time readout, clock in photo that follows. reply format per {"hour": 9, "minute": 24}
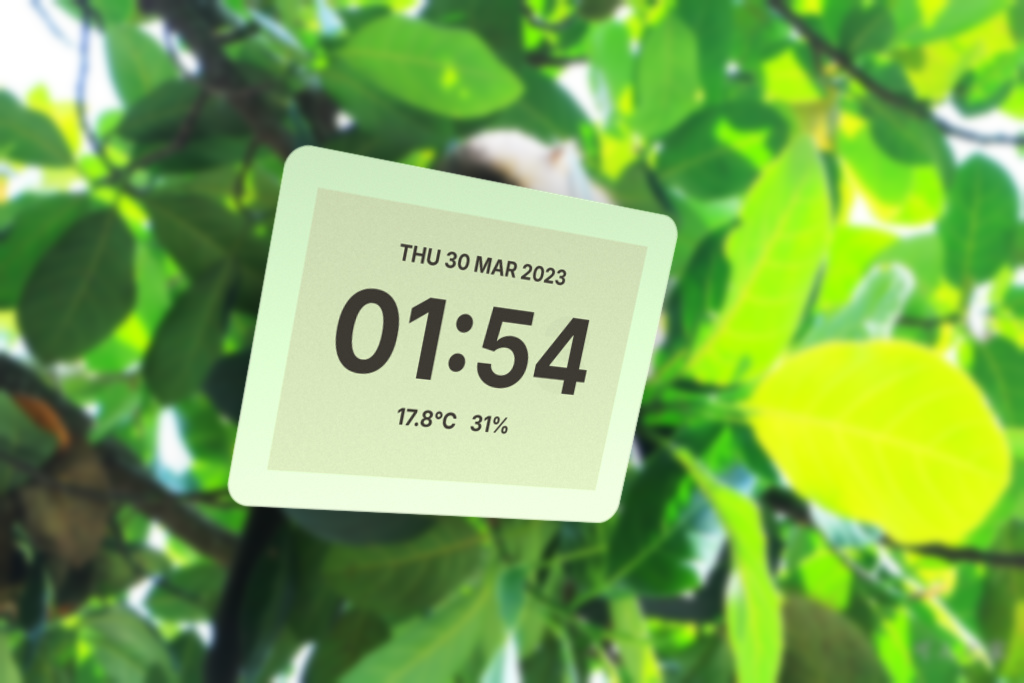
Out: {"hour": 1, "minute": 54}
